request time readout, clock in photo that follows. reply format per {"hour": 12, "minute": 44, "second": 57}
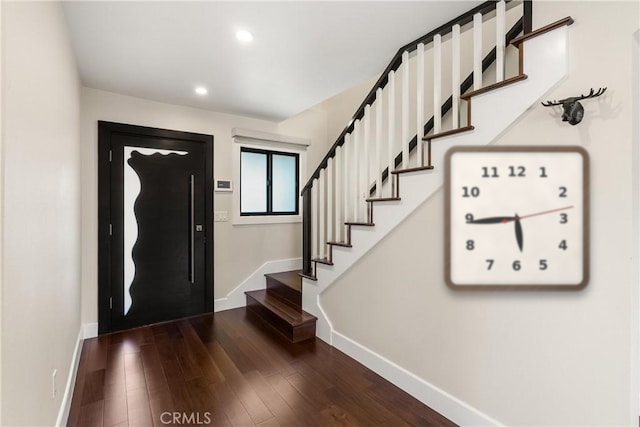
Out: {"hour": 5, "minute": 44, "second": 13}
